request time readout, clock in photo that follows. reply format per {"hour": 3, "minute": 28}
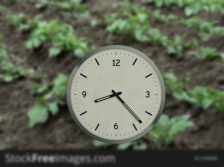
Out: {"hour": 8, "minute": 23}
